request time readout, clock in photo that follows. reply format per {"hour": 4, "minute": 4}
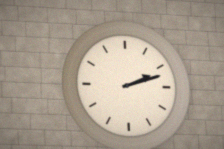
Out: {"hour": 2, "minute": 12}
